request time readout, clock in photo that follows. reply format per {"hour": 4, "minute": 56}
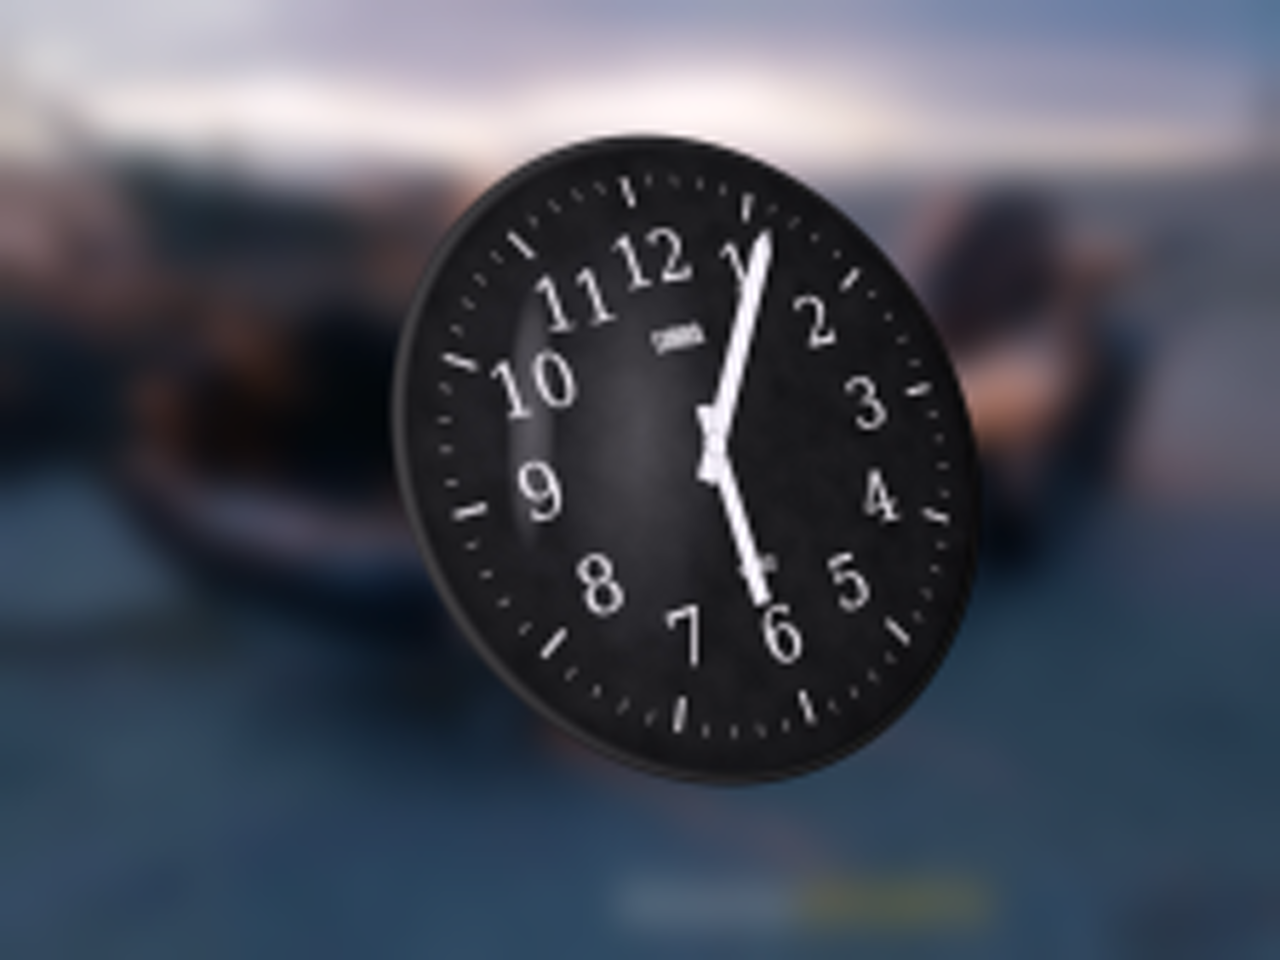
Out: {"hour": 6, "minute": 6}
